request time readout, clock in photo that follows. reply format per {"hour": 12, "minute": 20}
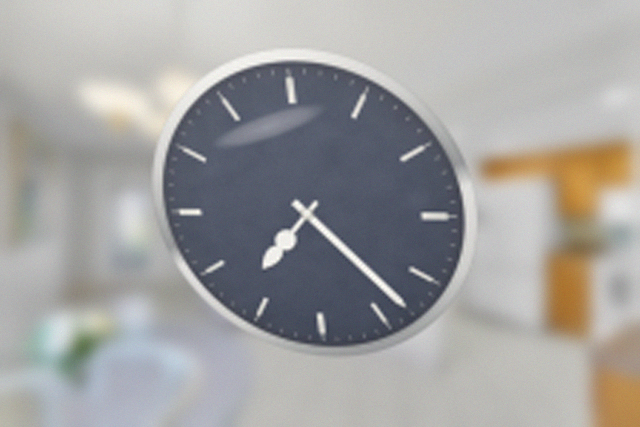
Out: {"hour": 7, "minute": 23}
